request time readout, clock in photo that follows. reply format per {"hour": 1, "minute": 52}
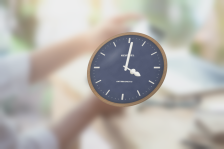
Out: {"hour": 4, "minute": 1}
